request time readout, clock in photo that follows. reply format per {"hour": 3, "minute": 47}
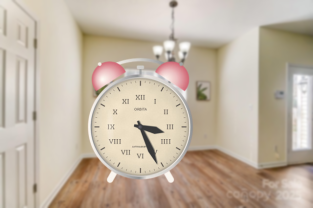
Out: {"hour": 3, "minute": 26}
